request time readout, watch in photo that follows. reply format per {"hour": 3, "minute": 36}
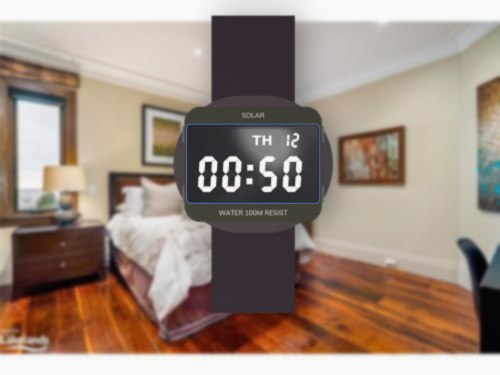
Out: {"hour": 0, "minute": 50}
